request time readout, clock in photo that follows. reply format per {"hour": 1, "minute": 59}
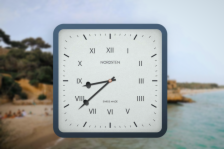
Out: {"hour": 8, "minute": 38}
